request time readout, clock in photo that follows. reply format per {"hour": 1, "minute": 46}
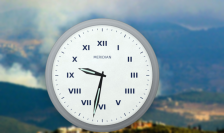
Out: {"hour": 9, "minute": 32}
